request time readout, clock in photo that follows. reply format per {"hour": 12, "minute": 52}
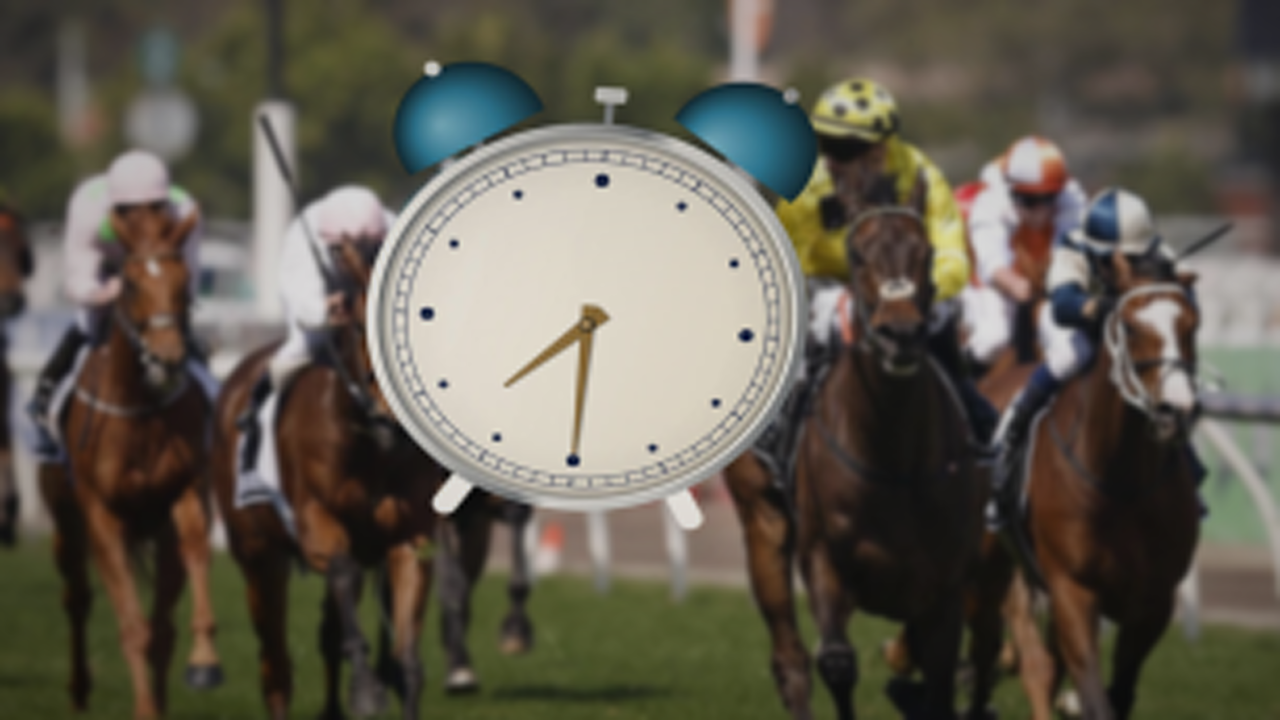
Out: {"hour": 7, "minute": 30}
